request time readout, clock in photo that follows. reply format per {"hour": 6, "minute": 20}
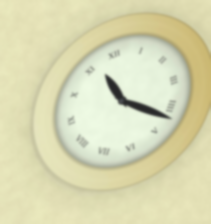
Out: {"hour": 11, "minute": 22}
